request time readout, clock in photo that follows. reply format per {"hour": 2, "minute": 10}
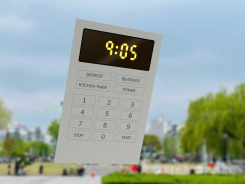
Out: {"hour": 9, "minute": 5}
